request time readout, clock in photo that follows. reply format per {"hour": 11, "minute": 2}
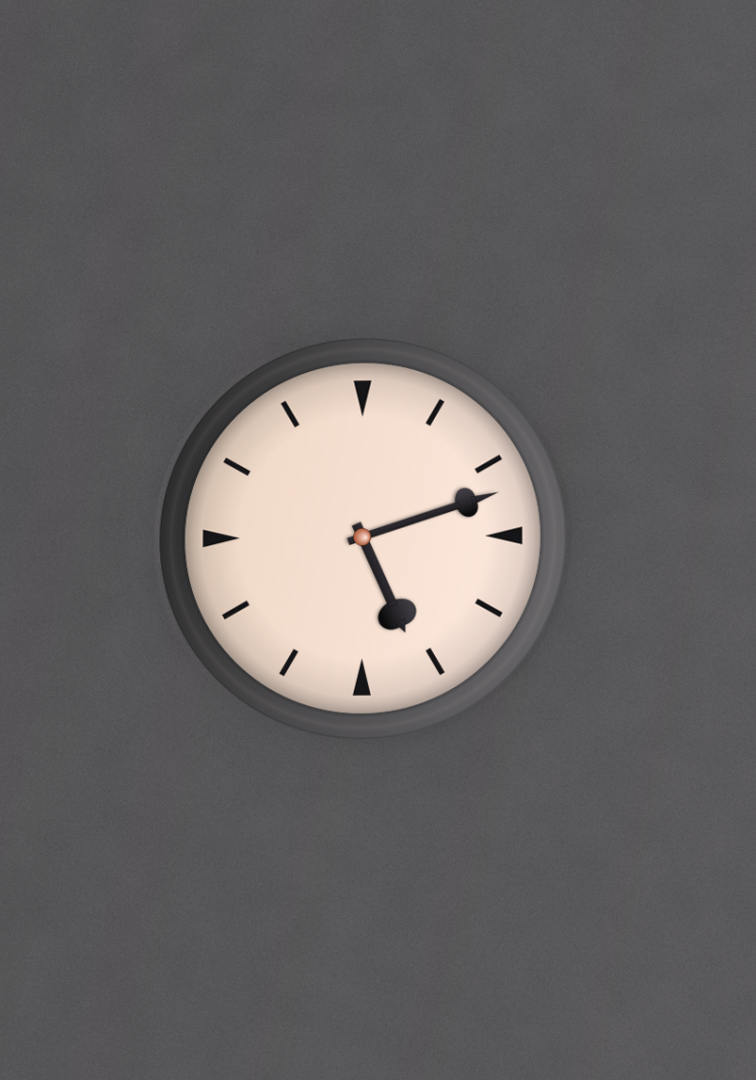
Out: {"hour": 5, "minute": 12}
